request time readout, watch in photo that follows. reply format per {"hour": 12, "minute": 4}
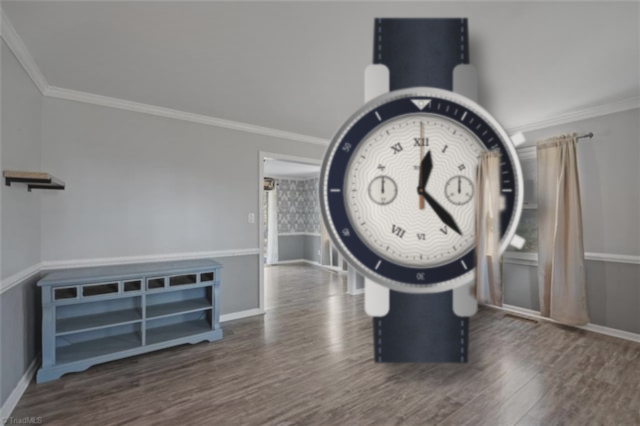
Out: {"hour": 12, "minute": 23}
